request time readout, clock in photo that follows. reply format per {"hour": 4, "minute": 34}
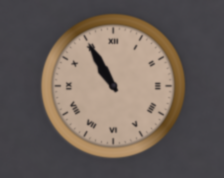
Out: {"hour": 10, "minute": 55}
